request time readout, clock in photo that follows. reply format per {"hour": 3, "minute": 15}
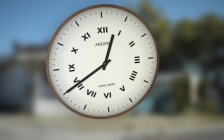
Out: {"hour": 12, "minute": 40}
